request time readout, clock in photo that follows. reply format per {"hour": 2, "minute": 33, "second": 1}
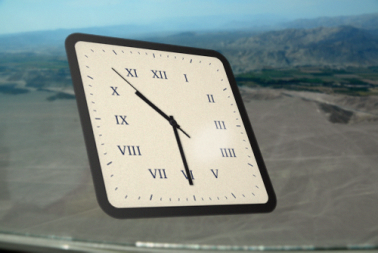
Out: {"hour": 10, "minute": 29, "second": 53}
